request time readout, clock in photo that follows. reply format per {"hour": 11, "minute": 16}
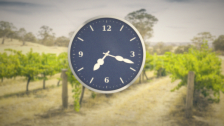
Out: {"hour": 7, "minute": 18}
